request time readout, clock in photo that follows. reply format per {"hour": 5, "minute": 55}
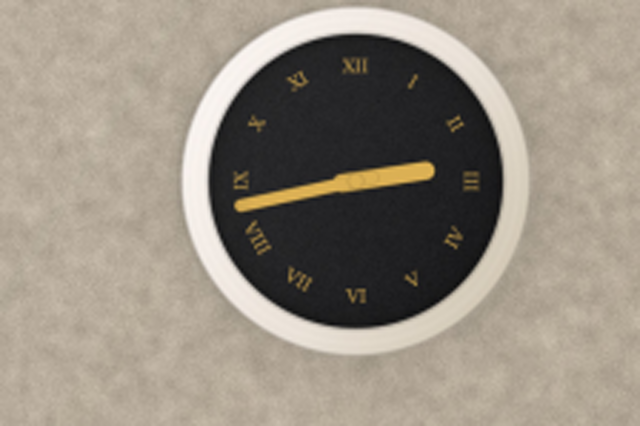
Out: {"hour": 2, "minute": 43}
